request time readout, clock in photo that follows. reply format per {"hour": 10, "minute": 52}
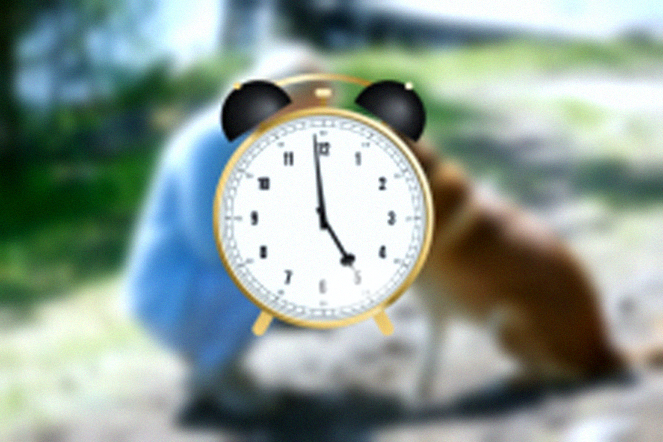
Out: {"hour": 4, "minute": 59}
